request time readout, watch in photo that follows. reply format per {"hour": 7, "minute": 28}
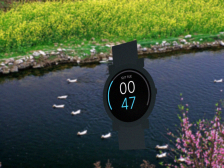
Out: {"hour": 0, "minute": 47}
